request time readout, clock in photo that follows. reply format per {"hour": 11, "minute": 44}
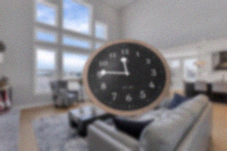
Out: {"hour": 11, "minute": 46}
